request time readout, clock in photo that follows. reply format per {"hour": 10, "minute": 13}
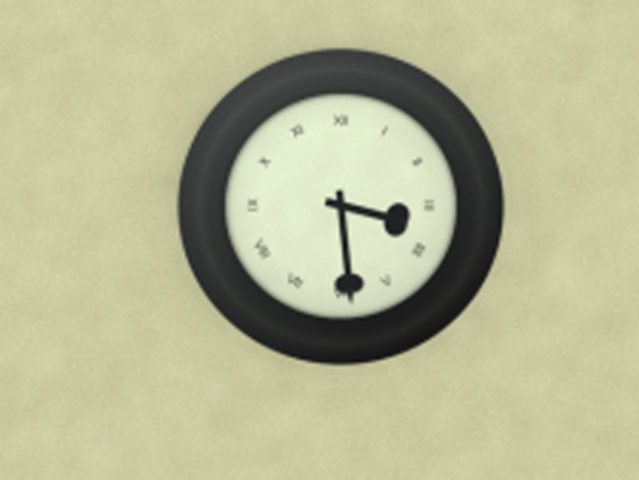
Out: {"hour": 3, "minute": 29}
